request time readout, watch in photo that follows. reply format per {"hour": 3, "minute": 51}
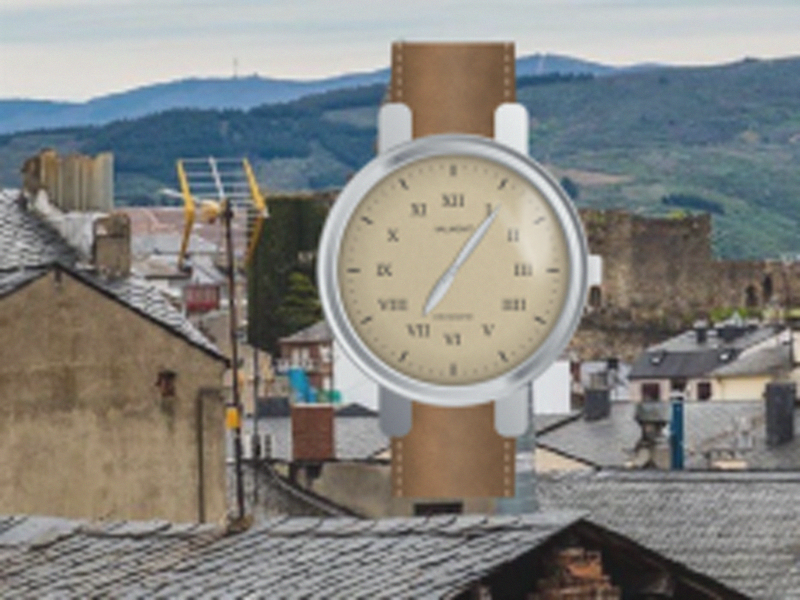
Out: {"hour": 7, "minute": 6}
